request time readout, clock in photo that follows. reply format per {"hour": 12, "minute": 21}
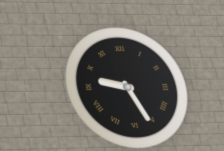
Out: {"hour": 9, "minute": 26}
